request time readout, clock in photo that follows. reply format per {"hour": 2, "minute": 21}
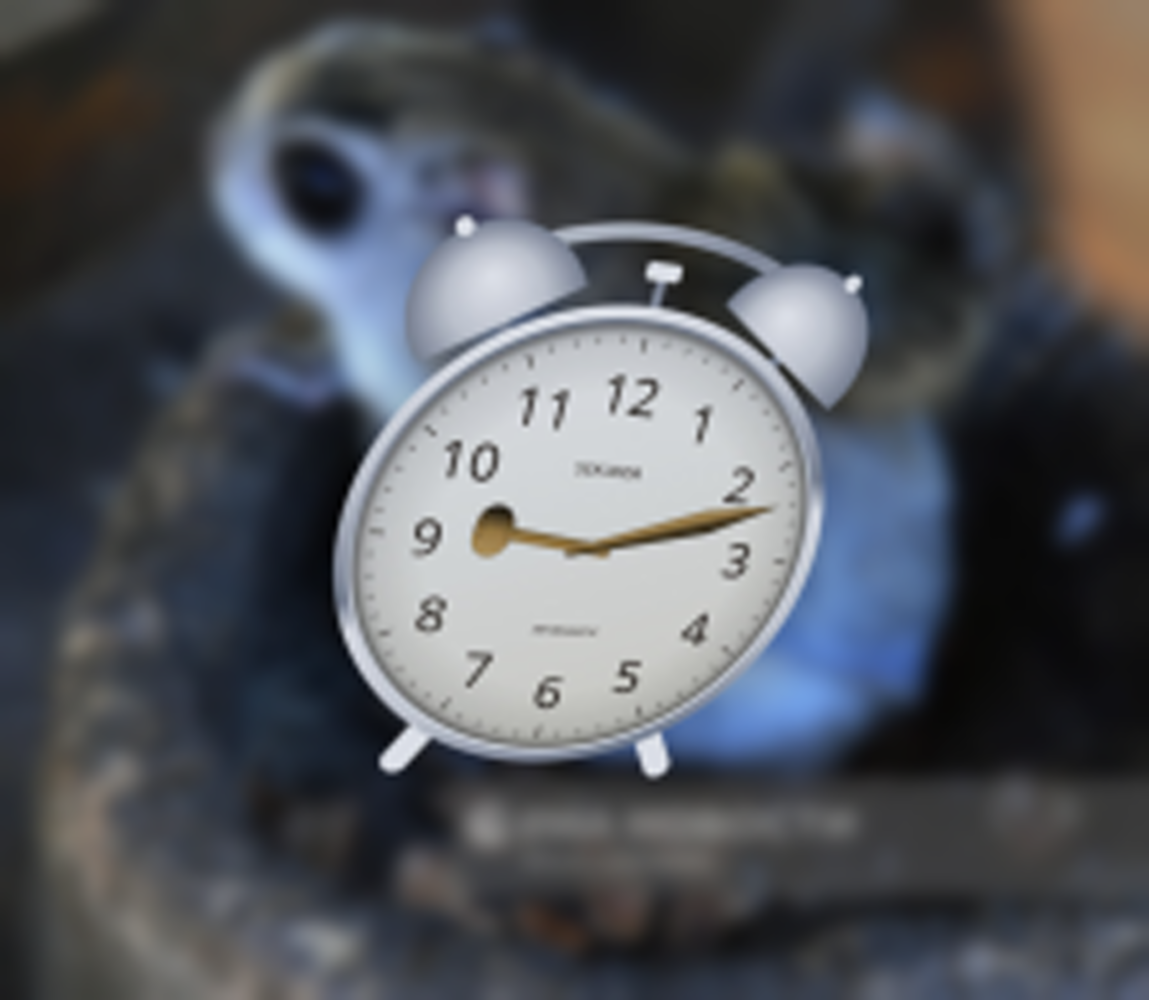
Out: {"hour": 9, "minute": 12}
